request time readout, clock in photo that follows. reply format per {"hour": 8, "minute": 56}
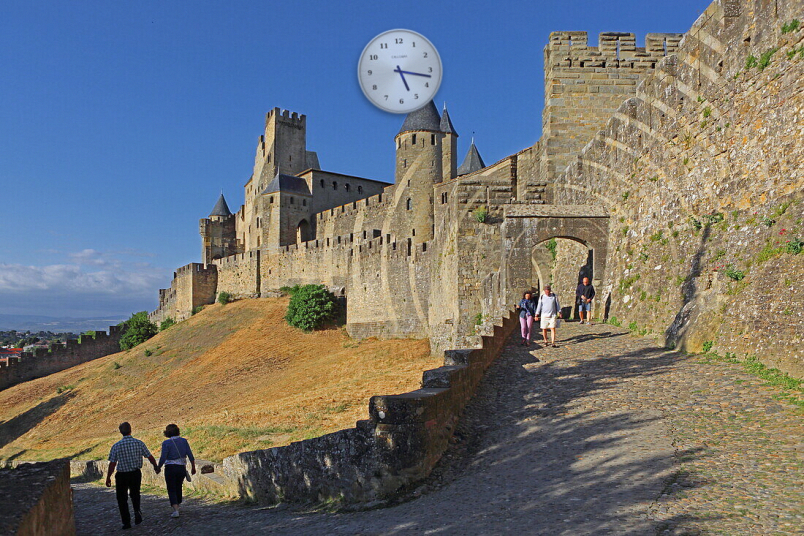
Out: {"hour": 5, "minute": 17}
